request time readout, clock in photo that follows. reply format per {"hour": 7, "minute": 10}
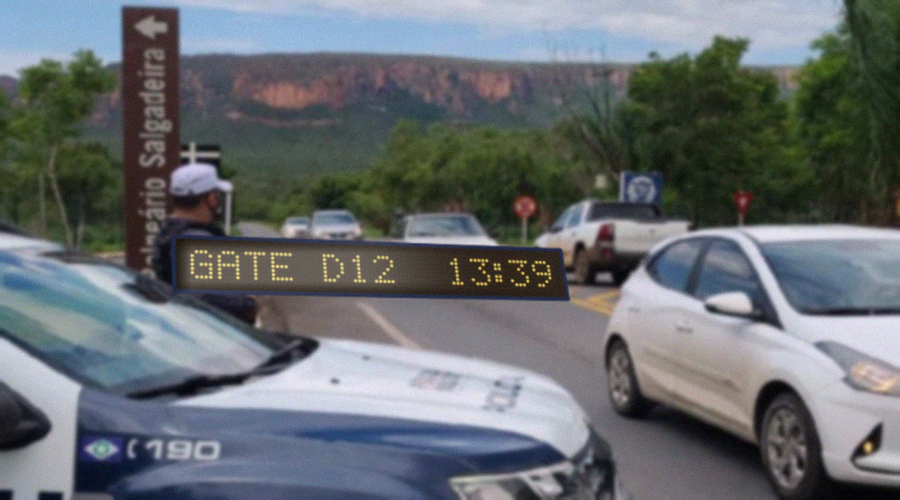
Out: {"hour": 13, "minute": 39}
